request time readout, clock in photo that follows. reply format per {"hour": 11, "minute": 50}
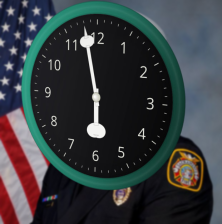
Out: {"hour": 5, "minute": 58}
